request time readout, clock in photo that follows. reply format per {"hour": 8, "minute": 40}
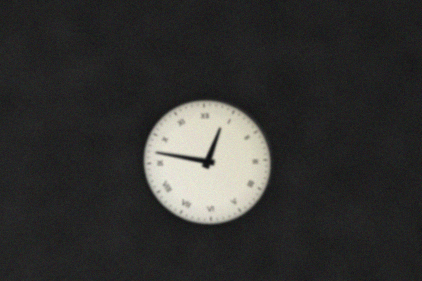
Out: {"hour": 12, "minute": 47}
